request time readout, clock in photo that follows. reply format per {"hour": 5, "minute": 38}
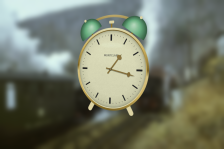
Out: {"hour": 1, "minute": 17}
